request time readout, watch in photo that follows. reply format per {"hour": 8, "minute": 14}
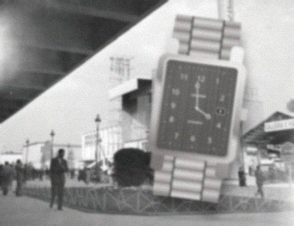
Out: {"hour": 3, "minute": 59}
